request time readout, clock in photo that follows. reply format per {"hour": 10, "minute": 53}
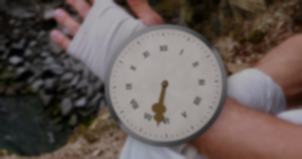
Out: {"hour": 6, "minute": 32}
